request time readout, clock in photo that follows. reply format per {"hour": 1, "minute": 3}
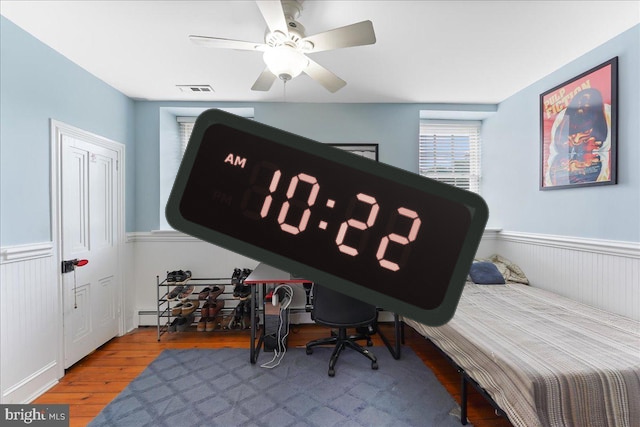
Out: {"hour": 10, "minute": 22}
